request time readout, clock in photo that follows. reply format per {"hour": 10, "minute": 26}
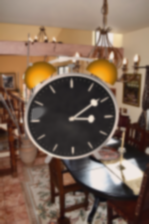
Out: {"hour": 3, "minute": 9}
